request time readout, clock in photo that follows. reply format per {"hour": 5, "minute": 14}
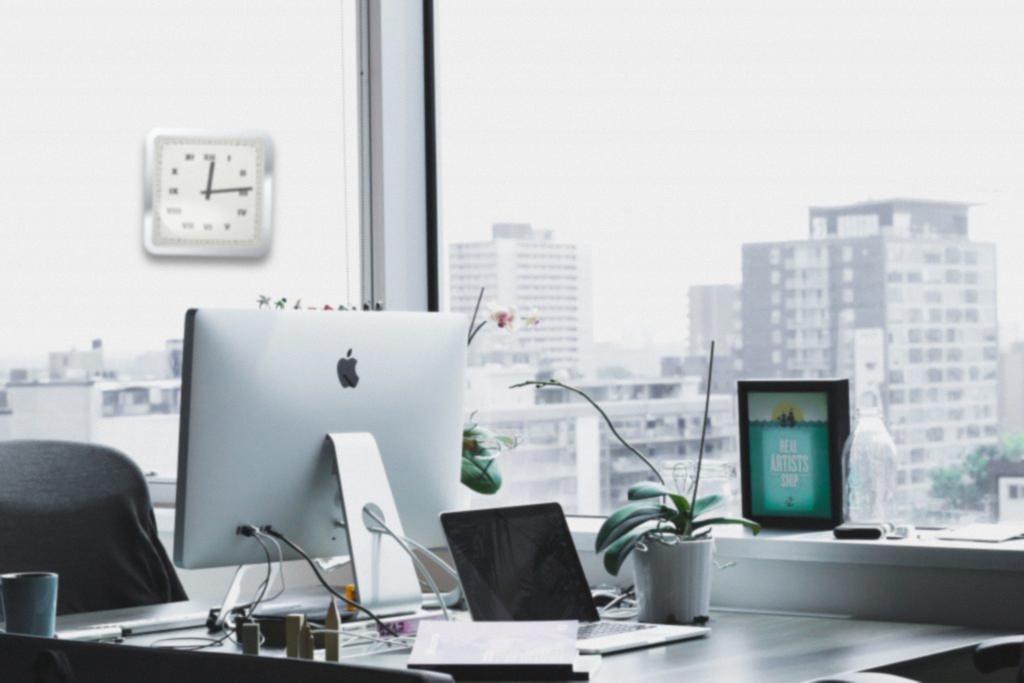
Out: {"hour": 12, "minute": 14}
